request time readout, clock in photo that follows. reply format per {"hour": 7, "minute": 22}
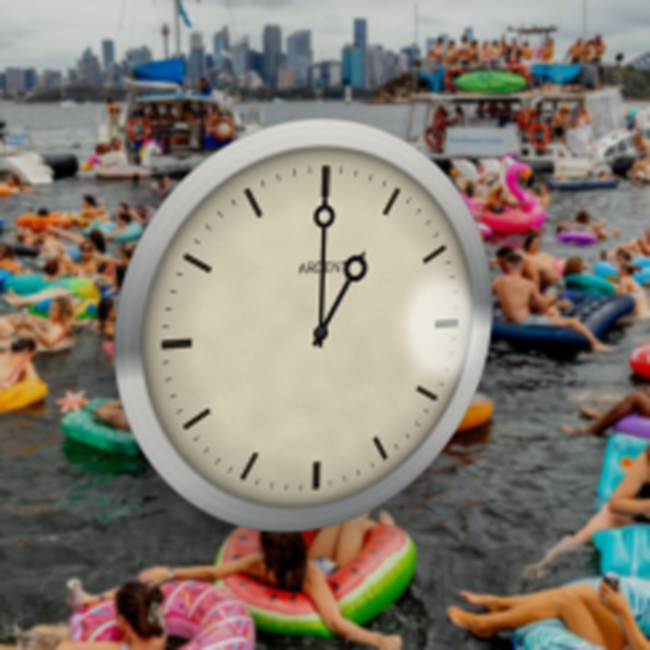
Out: {"hour": 1, "minute": 0}
